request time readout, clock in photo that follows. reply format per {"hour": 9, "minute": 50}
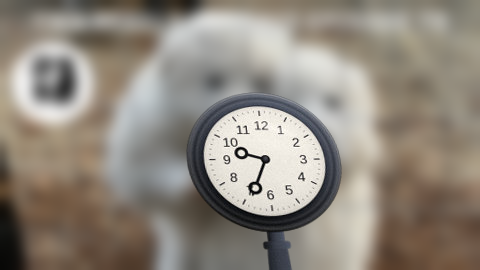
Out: {"hour": 9, "minute": 34}
